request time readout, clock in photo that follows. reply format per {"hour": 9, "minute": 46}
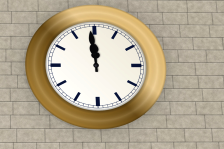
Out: {"hour": 11, "minute": 59}
